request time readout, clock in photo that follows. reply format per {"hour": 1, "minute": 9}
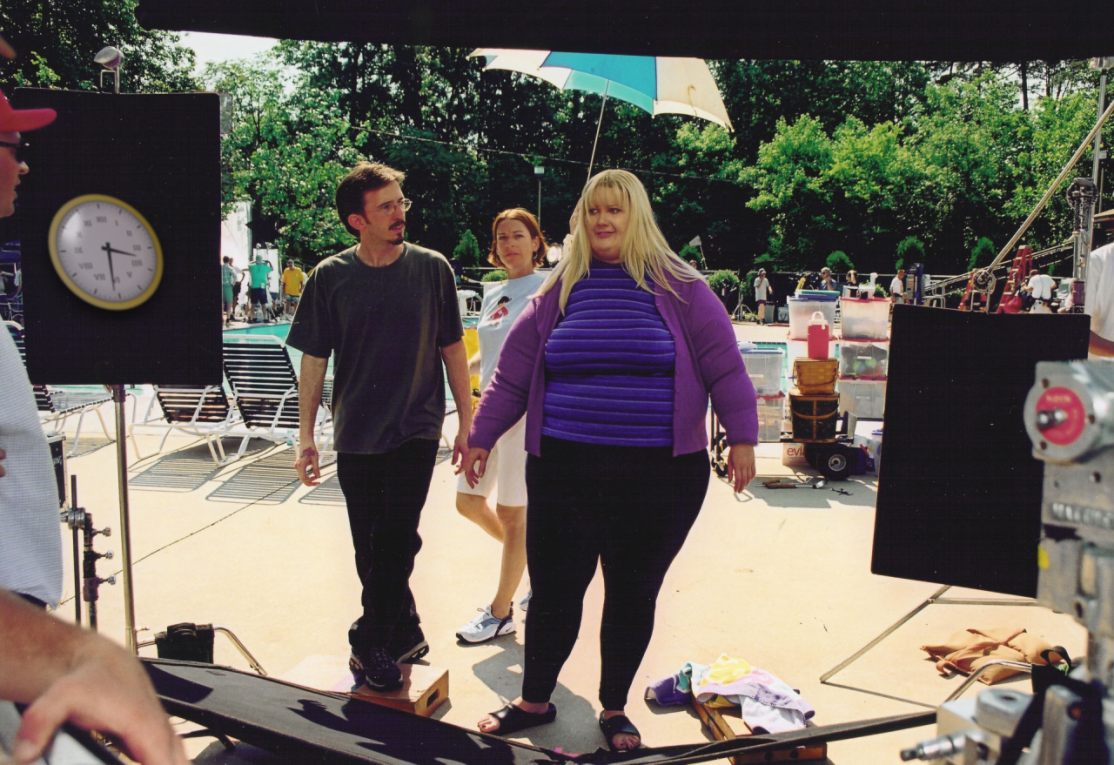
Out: {"hour": 3, "minute": 31}
